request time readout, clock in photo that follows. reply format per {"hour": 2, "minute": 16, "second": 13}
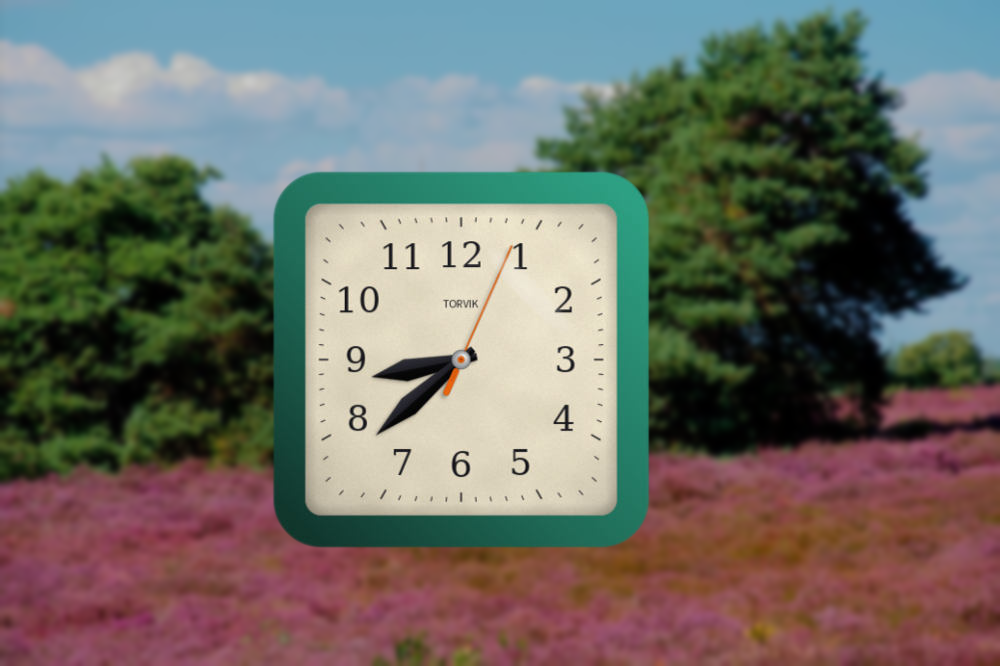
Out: {"hour": 8, "minute": 38, "second": 4}
